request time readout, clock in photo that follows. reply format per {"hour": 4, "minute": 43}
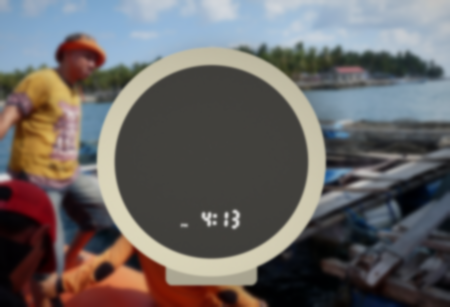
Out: {"hour": 4, "minute": 13}
